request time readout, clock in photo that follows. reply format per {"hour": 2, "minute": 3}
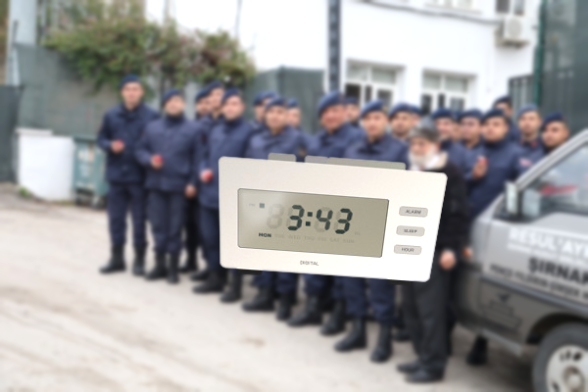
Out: {"hour": 3, "minute": 43}
